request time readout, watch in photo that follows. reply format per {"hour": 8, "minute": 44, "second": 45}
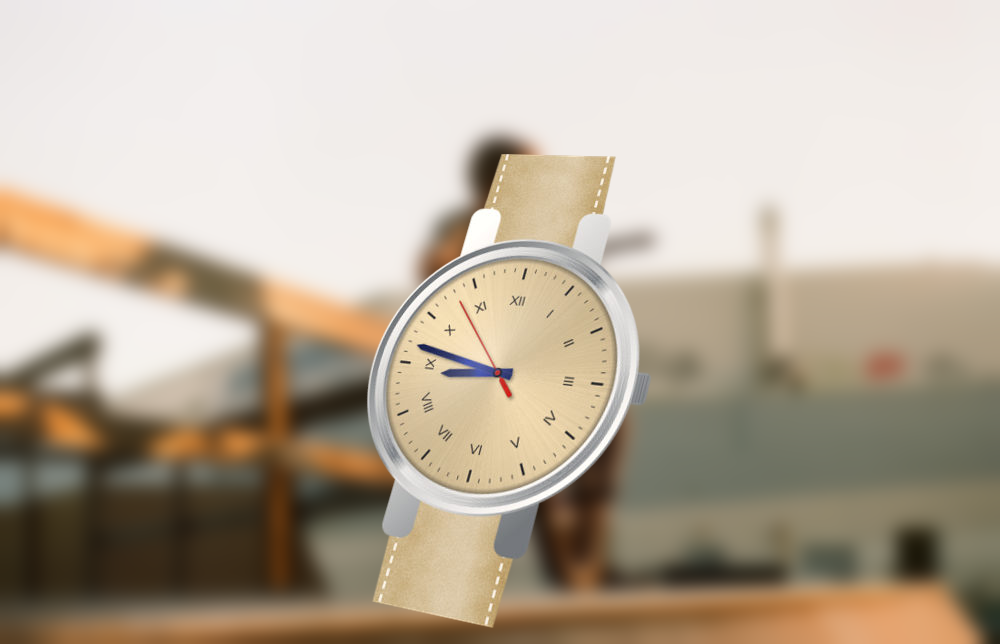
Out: {"hour": 8, "minute": 46, "second": 53}
